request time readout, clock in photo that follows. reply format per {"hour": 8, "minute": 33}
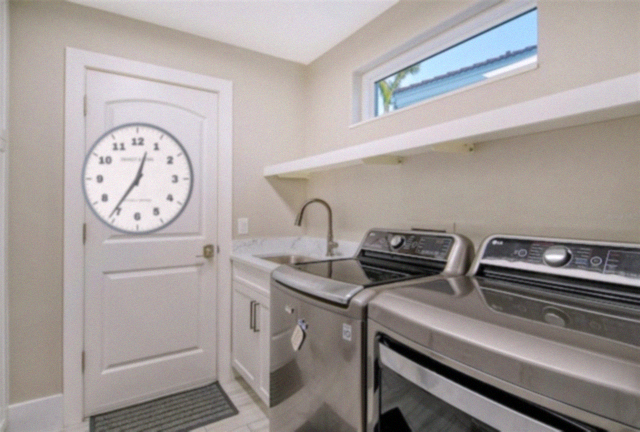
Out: {"hour": 12, "minute": 36}
